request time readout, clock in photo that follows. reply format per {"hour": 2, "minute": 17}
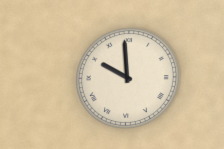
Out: {"hour": 9, "minute": 59}
